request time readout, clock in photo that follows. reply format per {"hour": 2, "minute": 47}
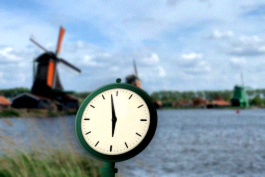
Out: {"hour": 5, "minute": 58}
